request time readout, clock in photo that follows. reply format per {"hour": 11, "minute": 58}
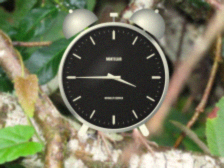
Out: {"hour": 3, "minute": 45}
